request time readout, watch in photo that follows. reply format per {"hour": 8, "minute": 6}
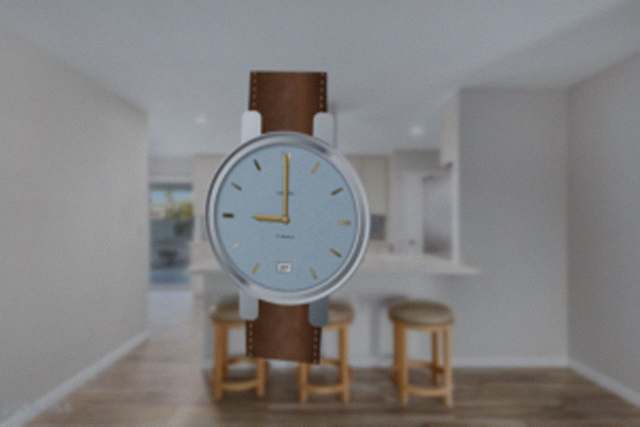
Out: {"hour": 9, "minute": 0}
